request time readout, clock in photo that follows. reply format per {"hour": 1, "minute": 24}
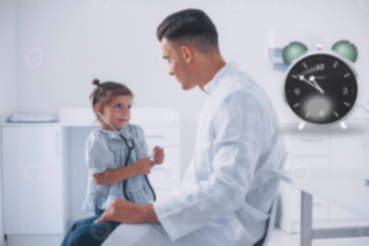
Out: {"hour": 10, "minute": 51}
